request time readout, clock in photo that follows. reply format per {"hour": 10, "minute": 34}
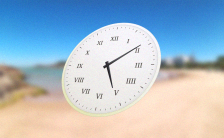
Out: {"hour": 5, "minute": 9}
